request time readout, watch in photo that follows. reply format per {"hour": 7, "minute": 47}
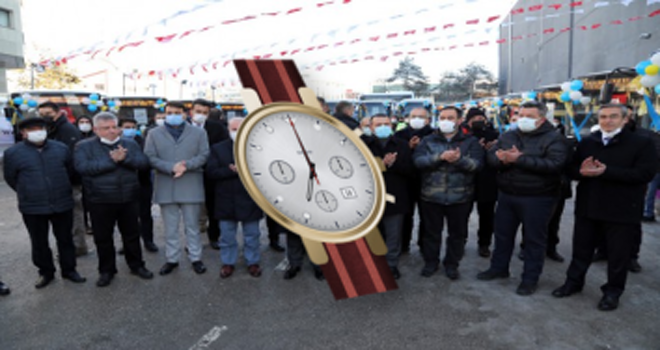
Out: {"hour": 7, "minute": 0}
